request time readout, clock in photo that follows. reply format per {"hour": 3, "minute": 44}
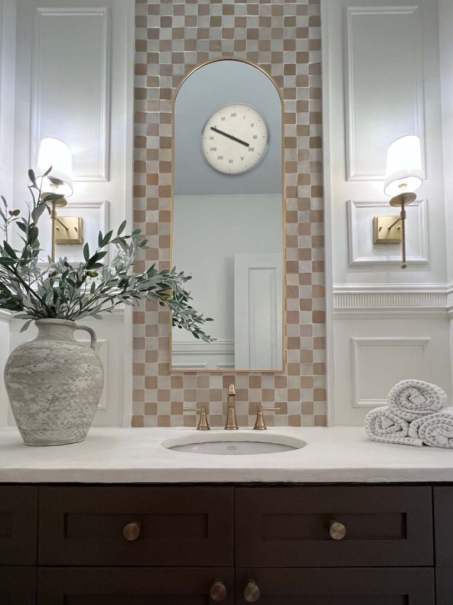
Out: {"hour": 3, "minute": 49}
